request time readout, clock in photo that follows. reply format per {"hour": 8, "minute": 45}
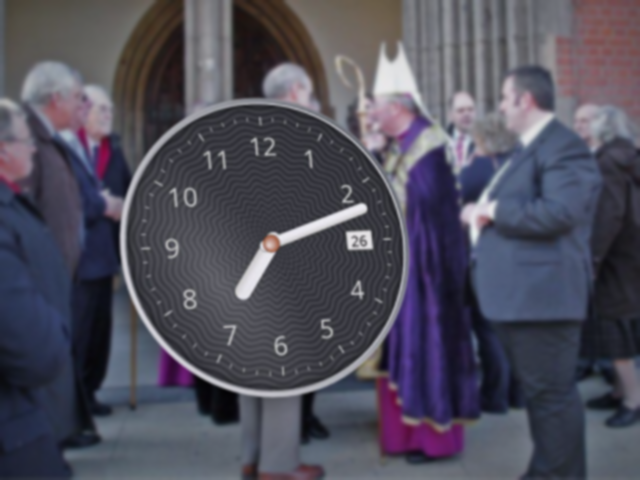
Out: {"hour": 7, "minute": 12}
